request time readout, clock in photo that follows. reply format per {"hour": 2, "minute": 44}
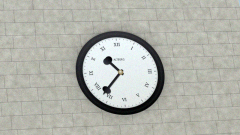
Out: {"hour": 10, "minute": 37}
